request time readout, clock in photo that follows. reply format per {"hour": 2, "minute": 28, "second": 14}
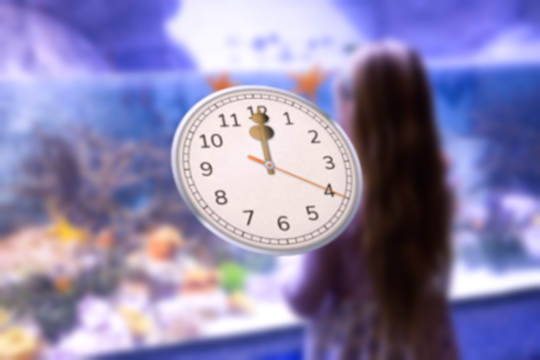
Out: {"hour": 12, "minute": 0, "second": 20}
